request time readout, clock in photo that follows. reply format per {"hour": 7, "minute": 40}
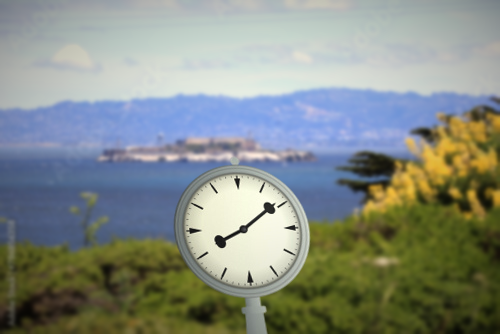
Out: {"hour": 8, "minute": 9}
